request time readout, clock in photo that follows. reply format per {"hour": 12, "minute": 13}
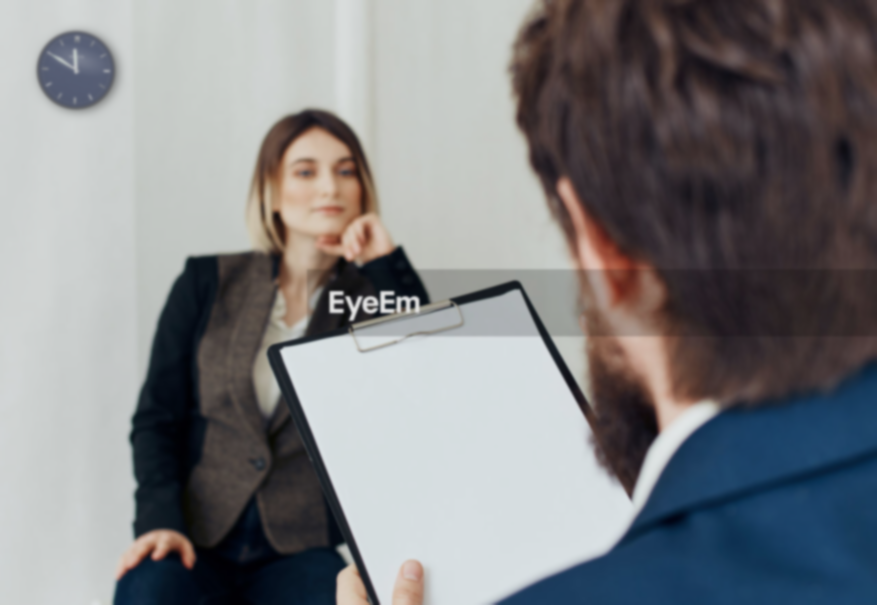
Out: {"hour": 11, "minute": 50}
